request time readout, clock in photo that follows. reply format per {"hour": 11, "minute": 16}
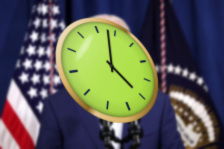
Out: {"hour": 5, "minute": 3}
